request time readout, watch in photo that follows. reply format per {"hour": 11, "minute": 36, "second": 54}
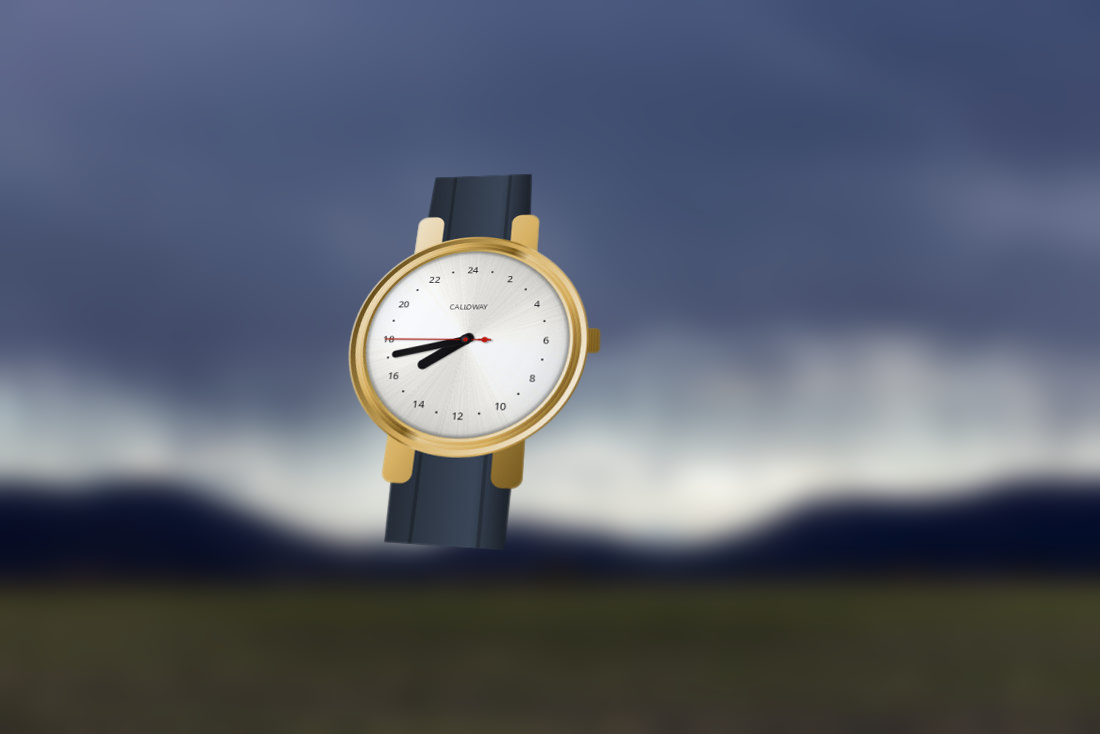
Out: {"hour": 15, "minute": 42, "second": 45}
